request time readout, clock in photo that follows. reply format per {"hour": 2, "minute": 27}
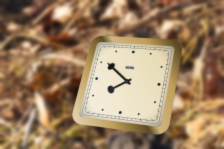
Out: {"hour": 7, "minute": 51}
